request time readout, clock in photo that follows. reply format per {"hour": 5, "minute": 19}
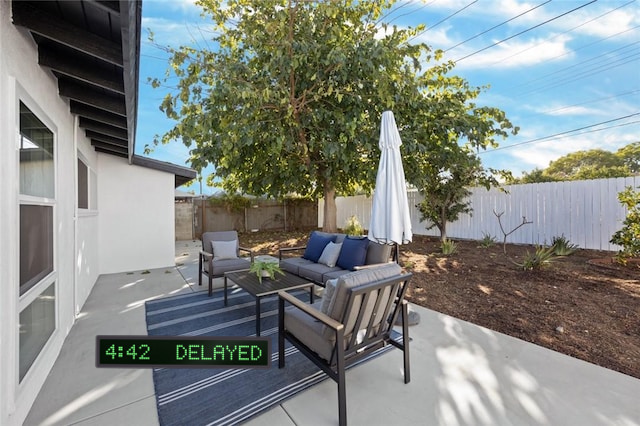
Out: {"hour": 4, "minute": 42}
